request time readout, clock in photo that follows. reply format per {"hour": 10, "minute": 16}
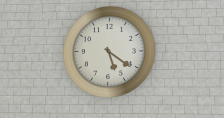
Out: {"hour": 5, "minute": 21}
